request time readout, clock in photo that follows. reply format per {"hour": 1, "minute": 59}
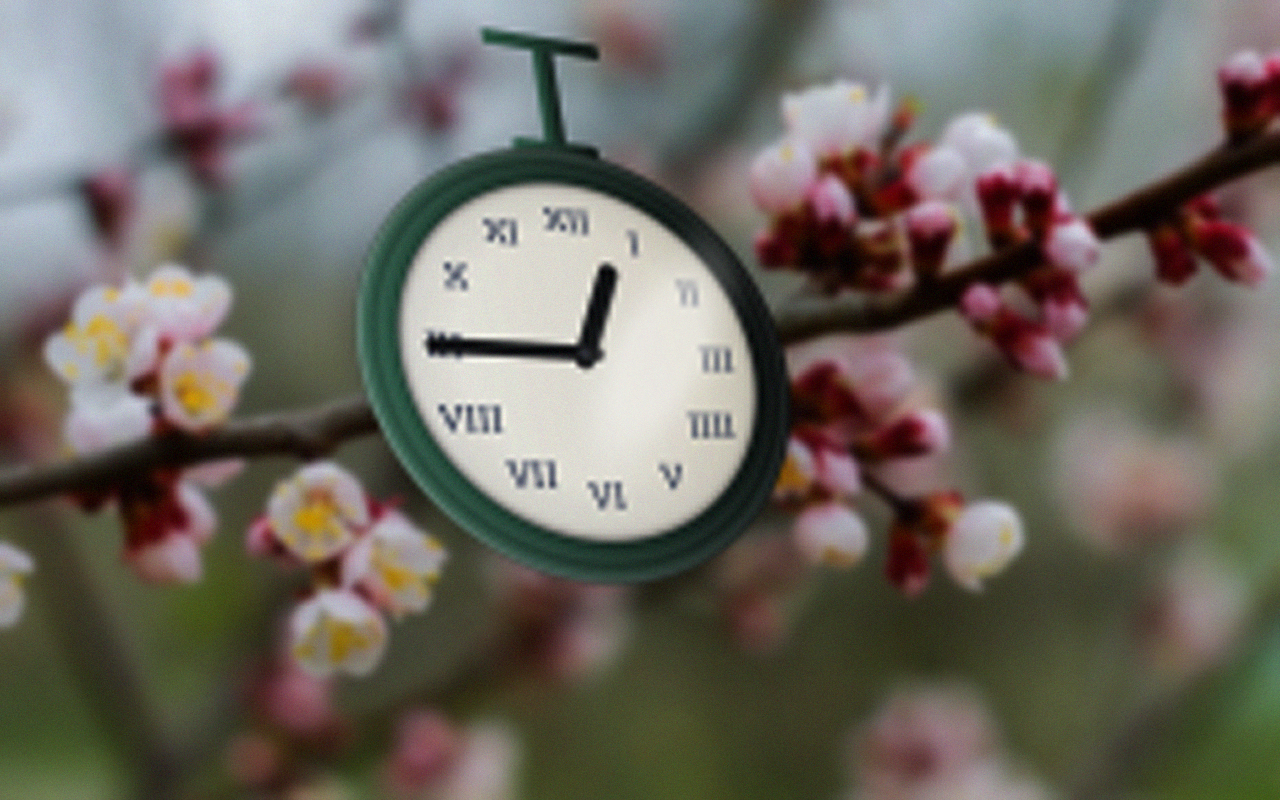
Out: {"hour": 12, "minute": 45}
